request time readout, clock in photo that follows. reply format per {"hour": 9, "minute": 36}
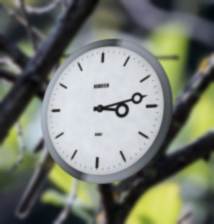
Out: {"hour": 3, "minute": 13}
